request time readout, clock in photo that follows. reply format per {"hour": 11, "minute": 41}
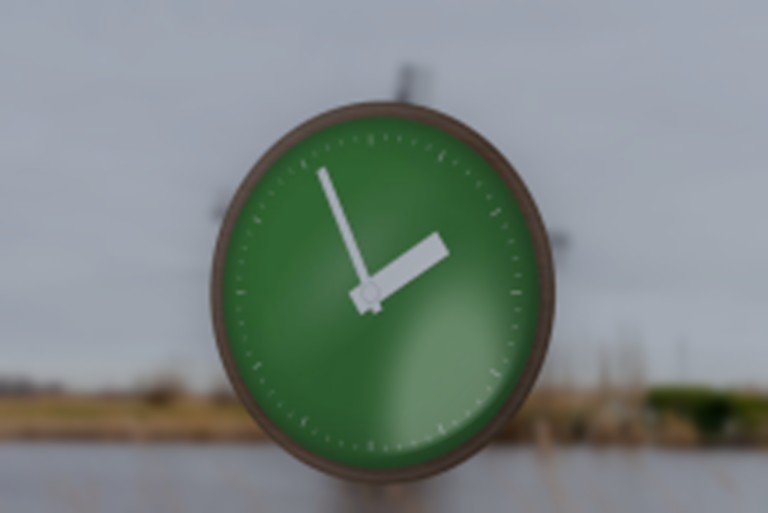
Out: {"hour": 1, "minute": 56}
